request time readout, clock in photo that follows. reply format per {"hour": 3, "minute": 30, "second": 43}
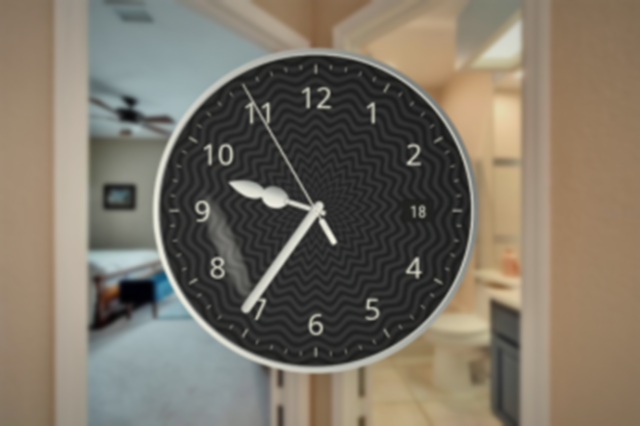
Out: {"hour": 9, "minute": 35, "second": 55}
